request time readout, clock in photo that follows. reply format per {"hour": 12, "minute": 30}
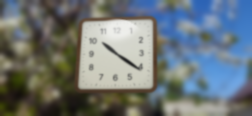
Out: {"hour": 10, "minute": 21}
